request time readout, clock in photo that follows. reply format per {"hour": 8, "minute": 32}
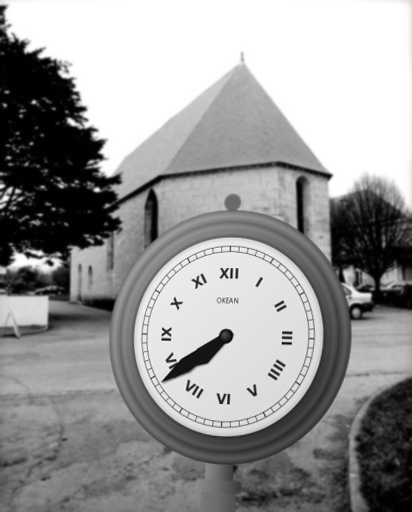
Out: {"hour": 7, "minute": 39}
